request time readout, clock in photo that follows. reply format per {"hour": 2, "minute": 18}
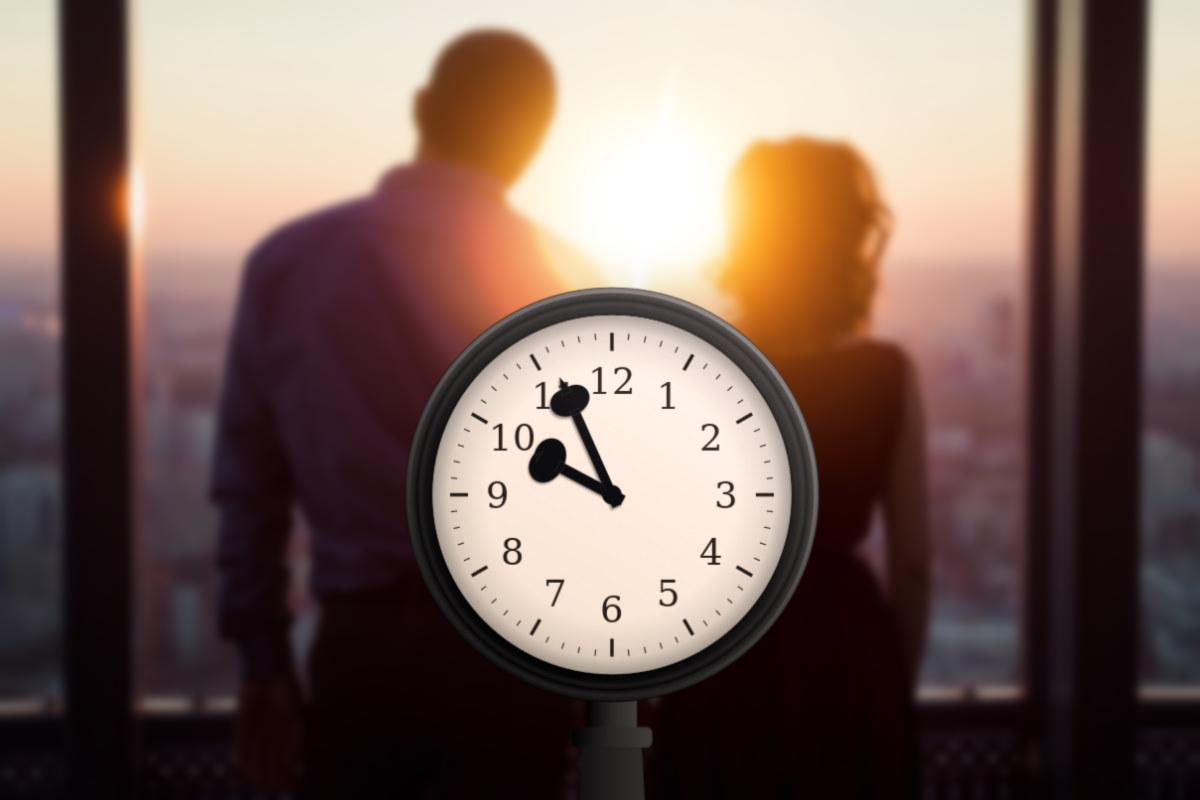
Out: {"hour": 9, "minute": 56}
